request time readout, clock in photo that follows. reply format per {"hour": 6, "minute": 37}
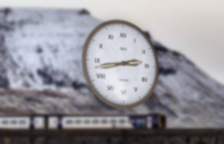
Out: {"hour": 2, "minute": 43}
